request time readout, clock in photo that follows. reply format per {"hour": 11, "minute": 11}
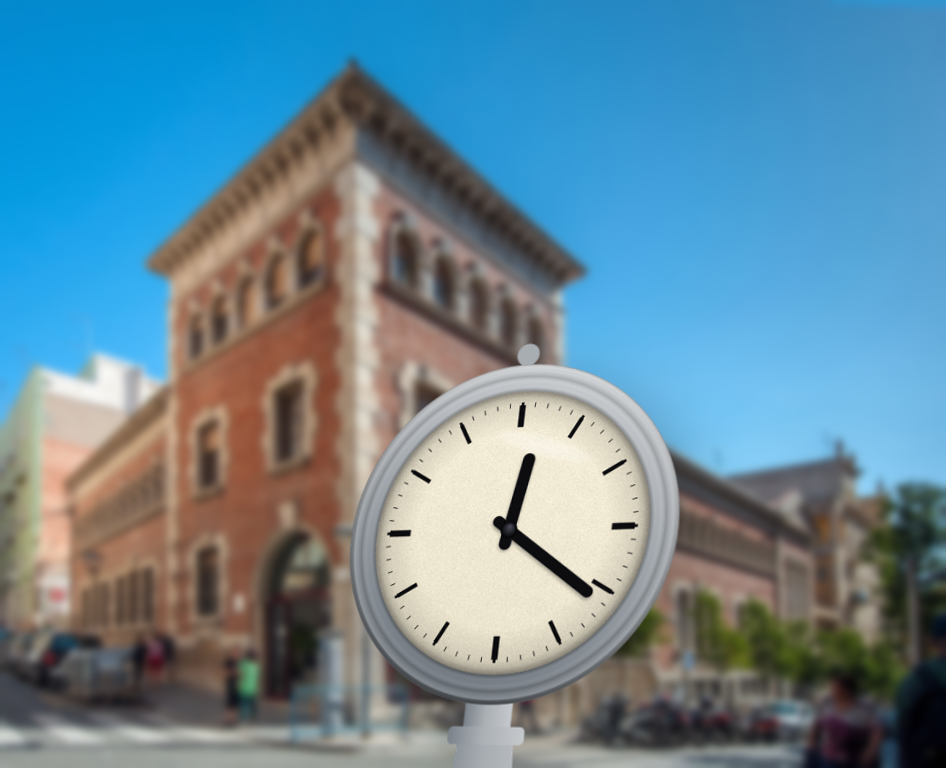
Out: {"hour": 12, "minute": 21}
